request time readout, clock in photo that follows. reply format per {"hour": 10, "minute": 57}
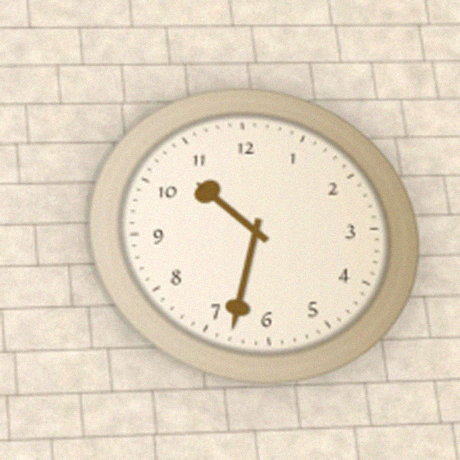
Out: {"hour": 10, "minute": 33}
